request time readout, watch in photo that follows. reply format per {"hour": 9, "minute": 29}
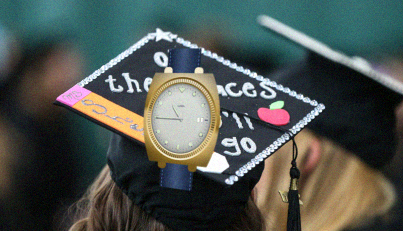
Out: {"hour": 10, "minute": 45}
